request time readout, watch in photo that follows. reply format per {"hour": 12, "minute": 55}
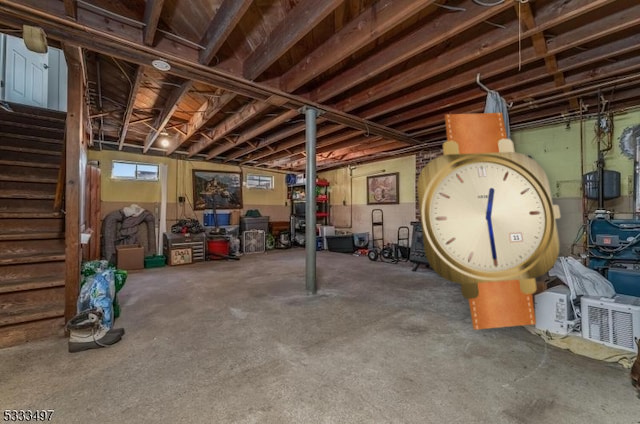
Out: {"hour": 12, "minute": 30}
